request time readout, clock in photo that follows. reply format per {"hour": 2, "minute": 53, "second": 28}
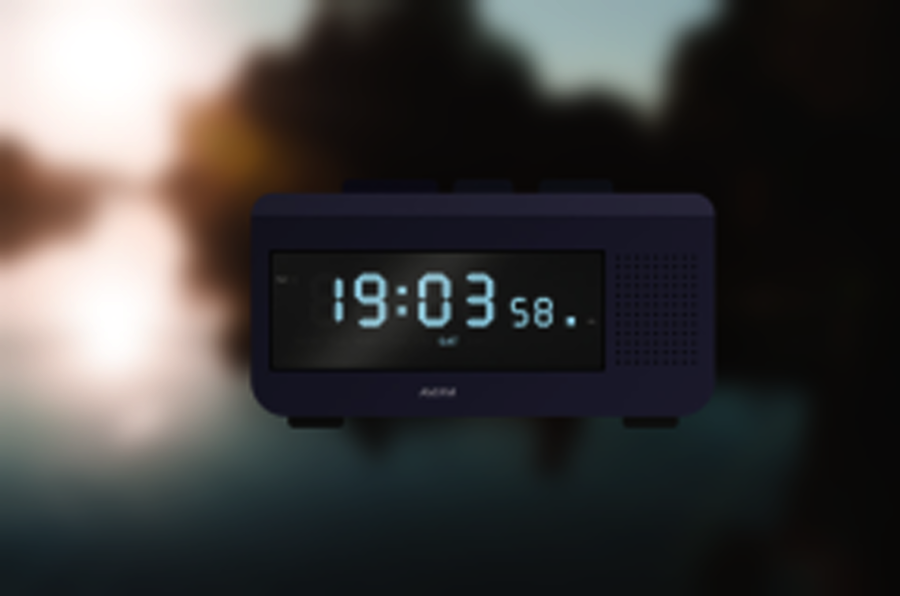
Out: {"hour": 19, "minute": 3, "second": 58}
